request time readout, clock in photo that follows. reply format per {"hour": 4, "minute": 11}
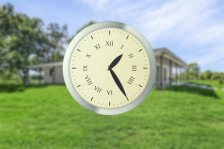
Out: {"hour": 1, "minute": 25}
